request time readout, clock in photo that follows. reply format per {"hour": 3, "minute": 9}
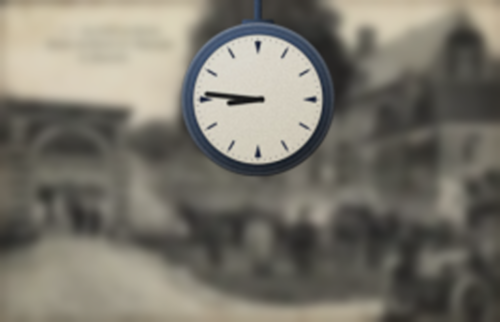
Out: {"hour": 8, "minute": 46}
